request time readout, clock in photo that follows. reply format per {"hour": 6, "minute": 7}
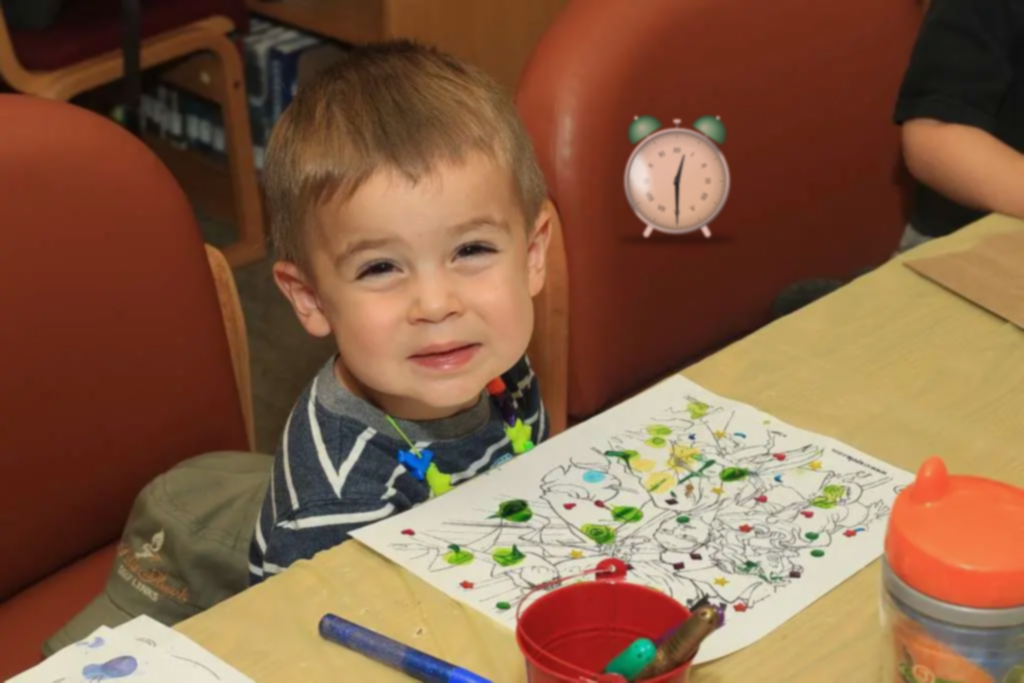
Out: {"hour": 12, "minute": 30}
